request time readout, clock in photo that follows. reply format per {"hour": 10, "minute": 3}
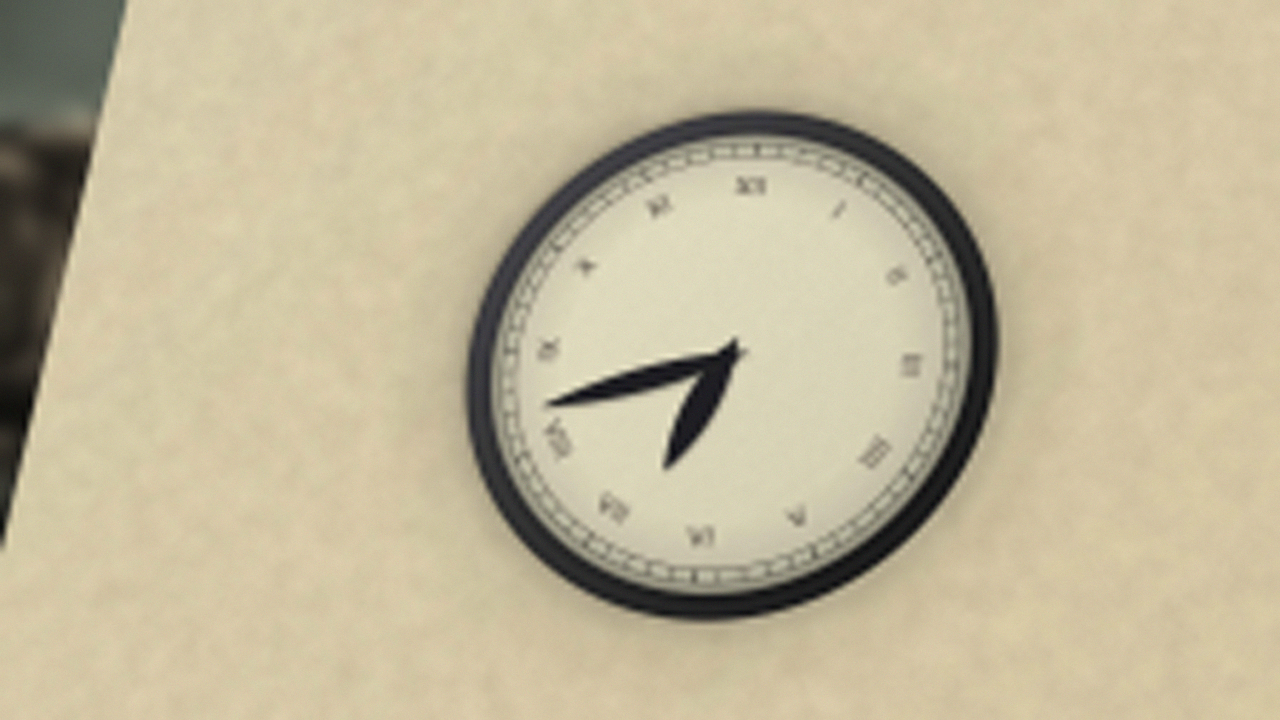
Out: {"hour": 6, "minute": 42}
